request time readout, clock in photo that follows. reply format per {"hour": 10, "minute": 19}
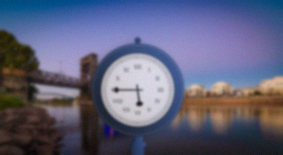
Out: {"hour": 5, "minute": 45}
